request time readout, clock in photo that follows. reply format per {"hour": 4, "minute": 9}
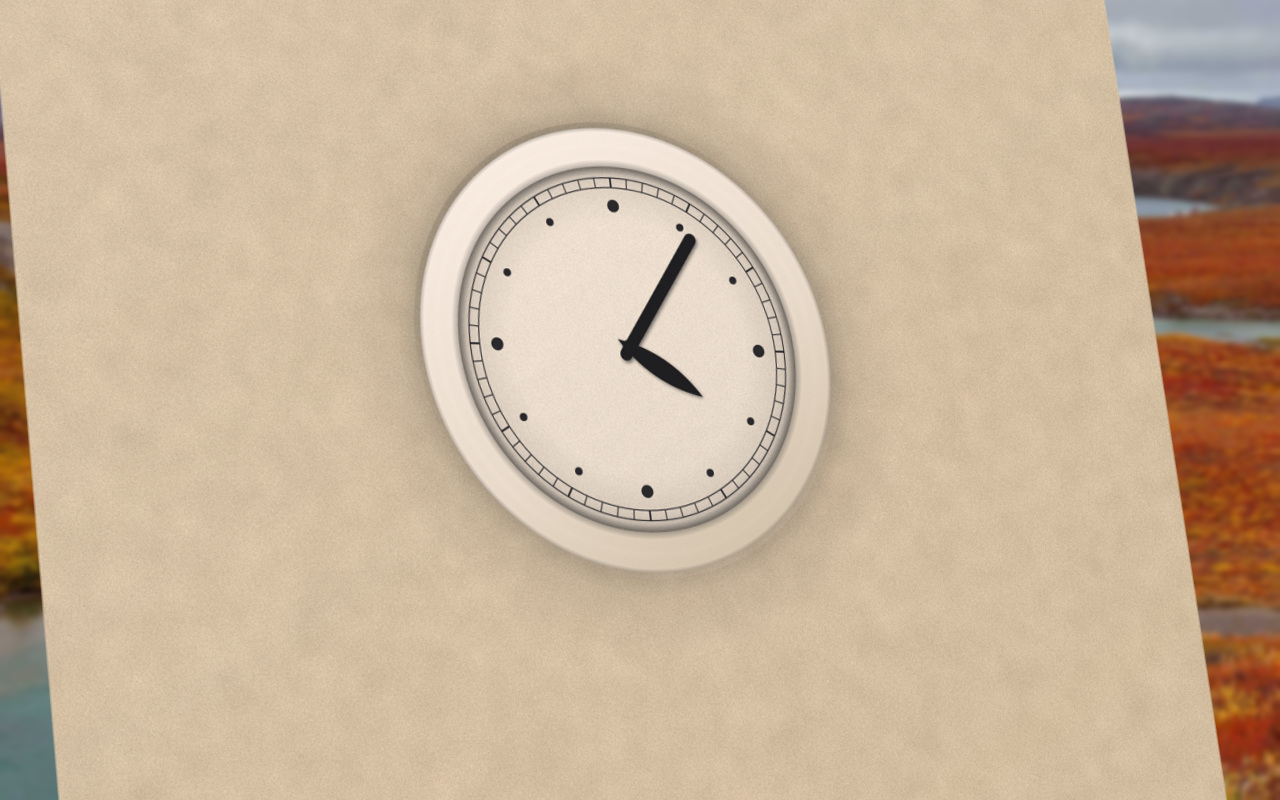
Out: {"hour": 4, "minute": 6}
